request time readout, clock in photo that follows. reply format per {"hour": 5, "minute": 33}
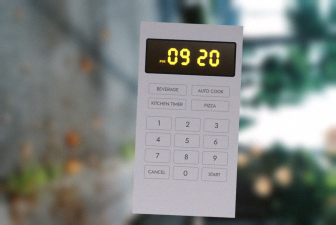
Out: {"hour": 9, "minute": 20}
